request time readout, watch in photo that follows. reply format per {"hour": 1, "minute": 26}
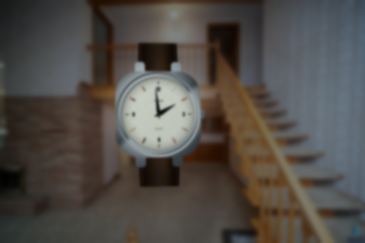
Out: {"hour": 1, "minute": 59}
